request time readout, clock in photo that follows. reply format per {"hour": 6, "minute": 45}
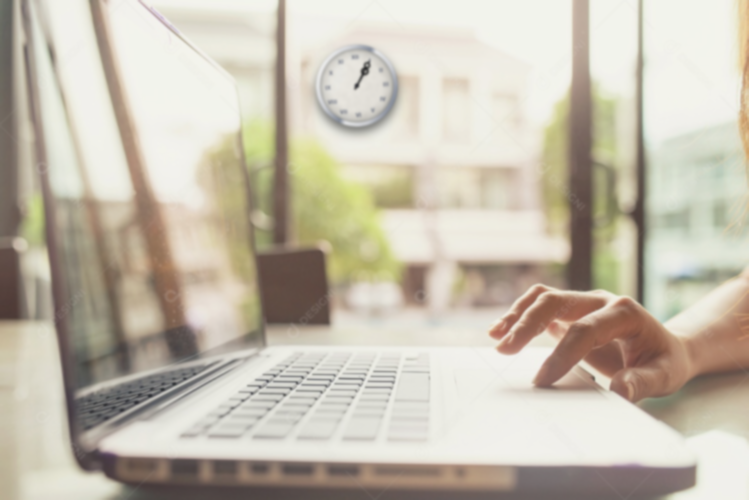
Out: {"hour": 1, "minute": 5}
